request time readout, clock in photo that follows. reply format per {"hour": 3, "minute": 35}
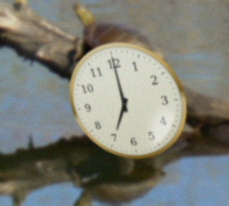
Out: {"hour": 7, "minute": 0}
